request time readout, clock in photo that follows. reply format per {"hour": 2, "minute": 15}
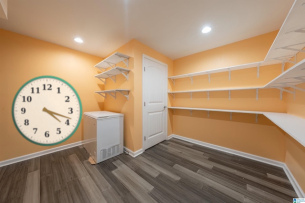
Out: {"hour": 4, "minute": 18}
